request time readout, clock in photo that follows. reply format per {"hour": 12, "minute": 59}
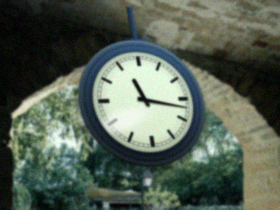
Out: {"hour": 11, "minute": 17}
